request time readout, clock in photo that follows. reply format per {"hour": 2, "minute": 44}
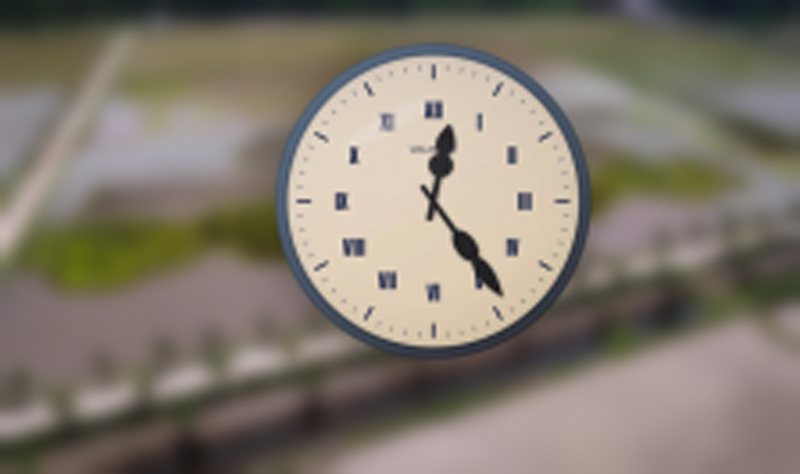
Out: {"hour": 12, "minute": 24}
